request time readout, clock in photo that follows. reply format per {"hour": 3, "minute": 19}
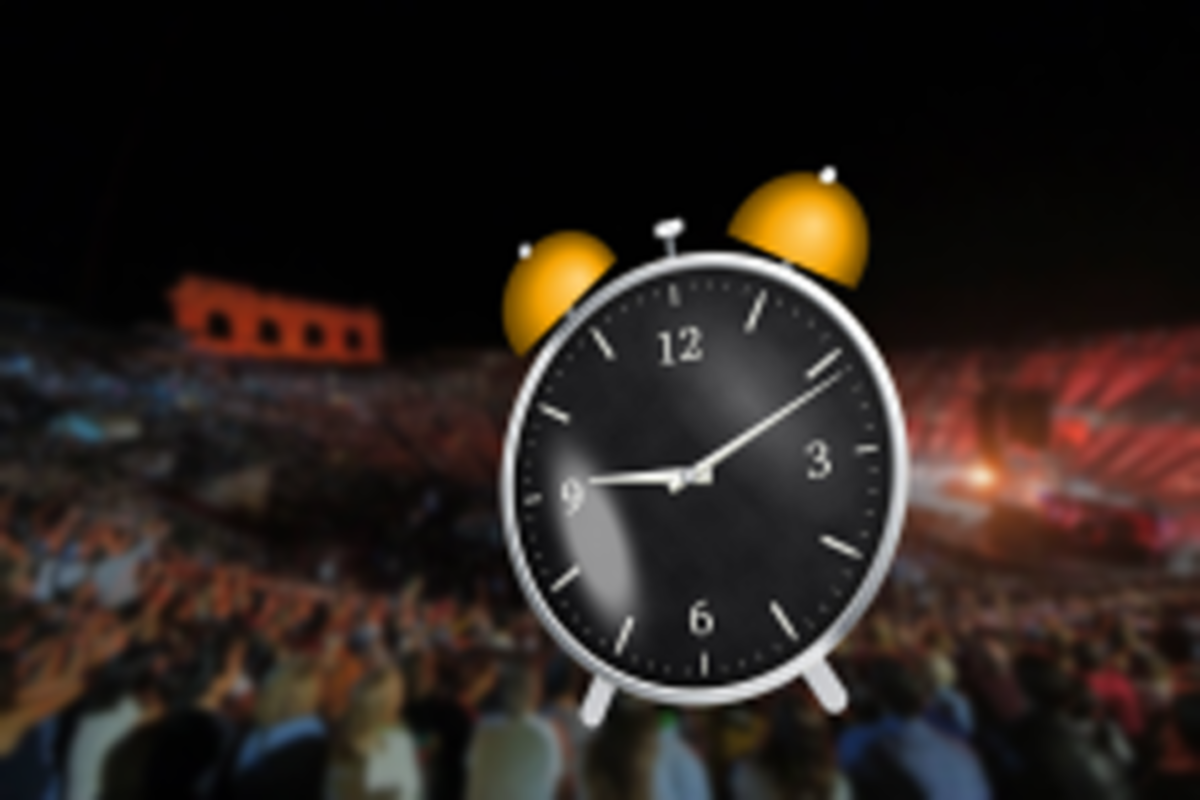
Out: {"hour": 9, "minute": 11}
